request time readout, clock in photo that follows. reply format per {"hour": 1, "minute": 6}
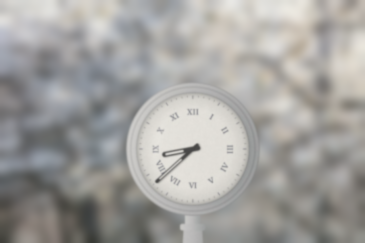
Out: {"hour": 8, "minute": 38}
